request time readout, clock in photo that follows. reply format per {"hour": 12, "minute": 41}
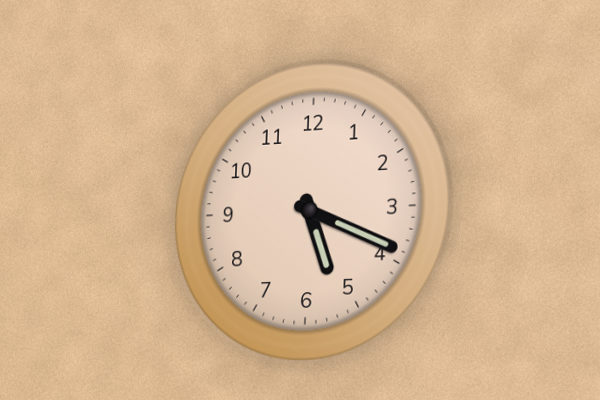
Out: {"hour": 5, "minute": 19}
